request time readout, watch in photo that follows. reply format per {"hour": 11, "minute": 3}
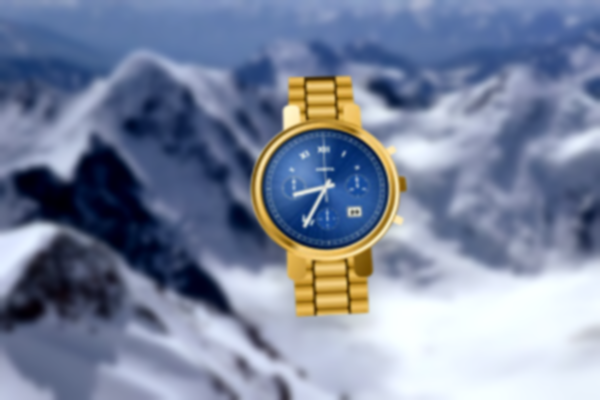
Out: {"hour": 8, "minute": 35}
